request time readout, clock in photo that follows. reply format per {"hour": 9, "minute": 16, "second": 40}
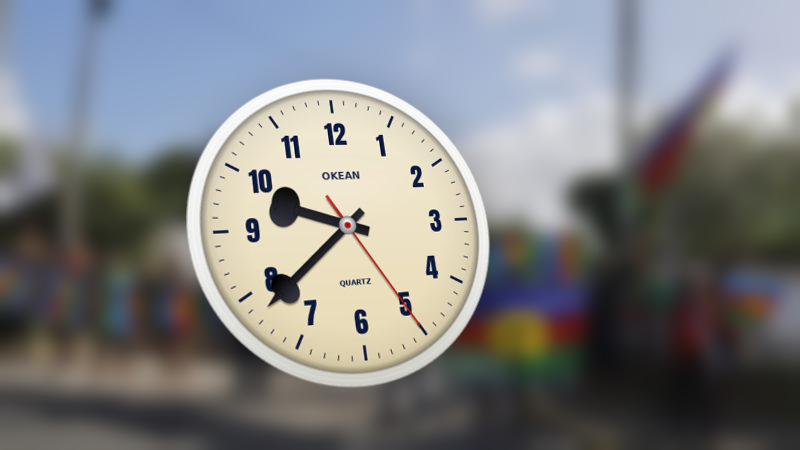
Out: {"hour": 9, "minute": 38, "second": 25}
